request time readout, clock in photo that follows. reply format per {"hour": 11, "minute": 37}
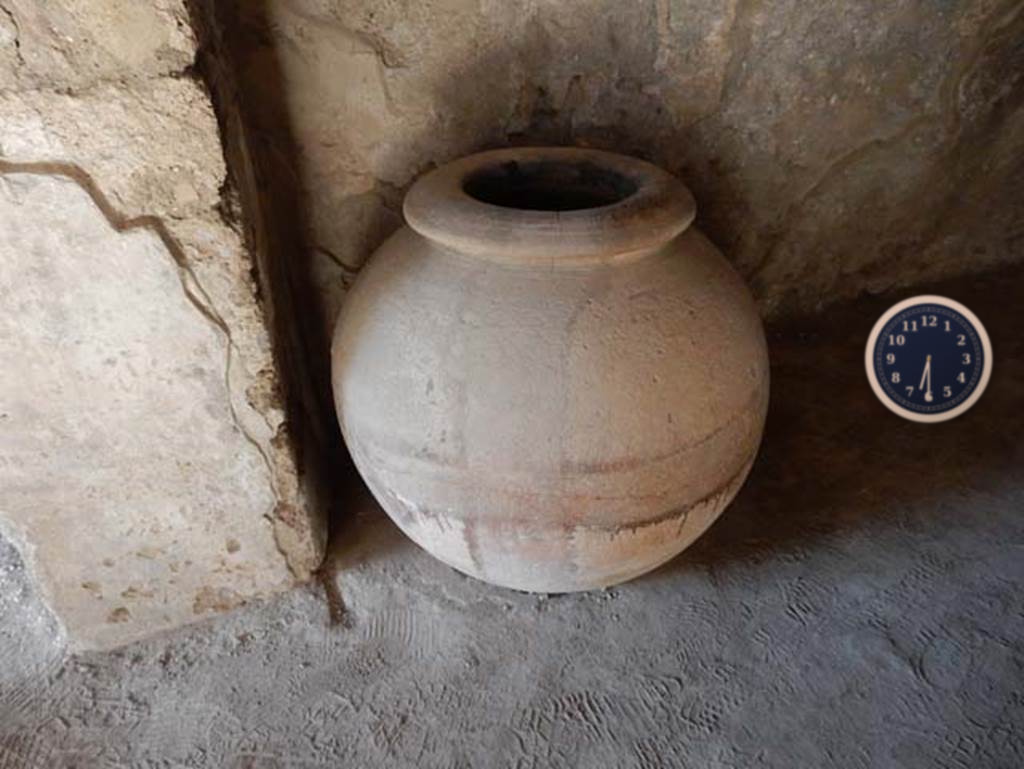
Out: {"hour": 6, "minute": 30}
